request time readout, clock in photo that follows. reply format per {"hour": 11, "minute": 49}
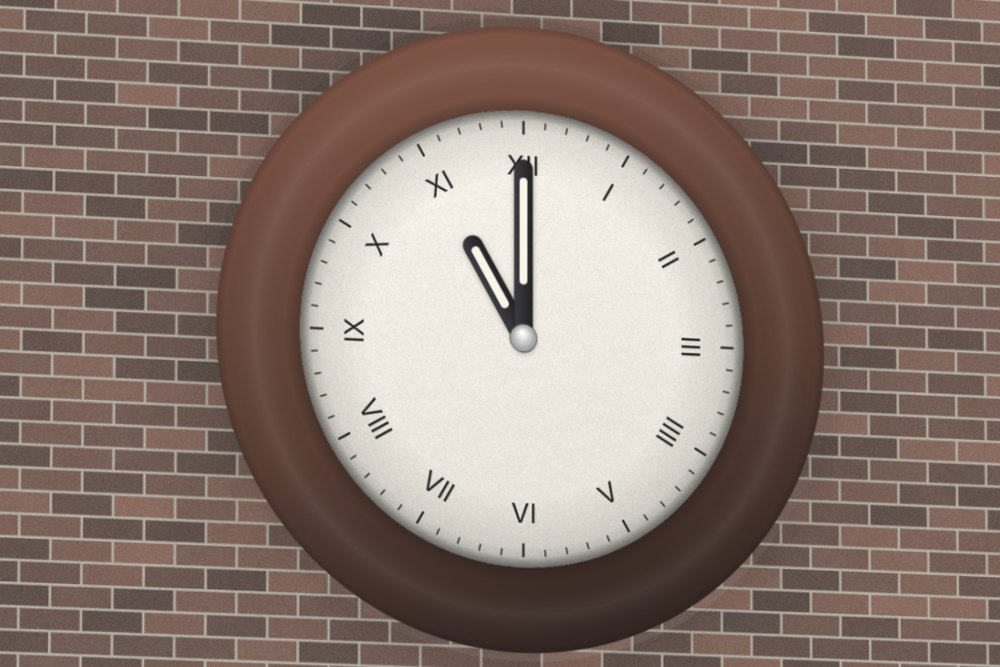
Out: {"hour": 11, "minute": 0}
